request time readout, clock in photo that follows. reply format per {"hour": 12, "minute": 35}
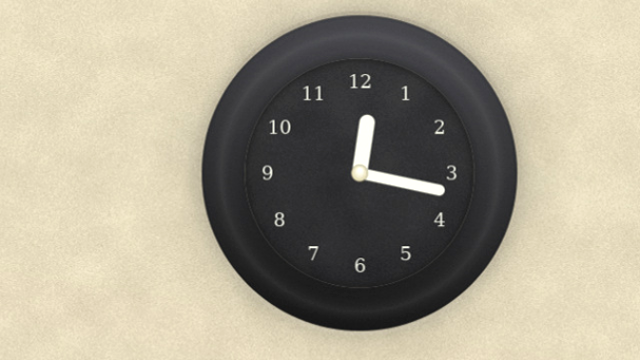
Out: {"hour": 12, "minute": 17}
